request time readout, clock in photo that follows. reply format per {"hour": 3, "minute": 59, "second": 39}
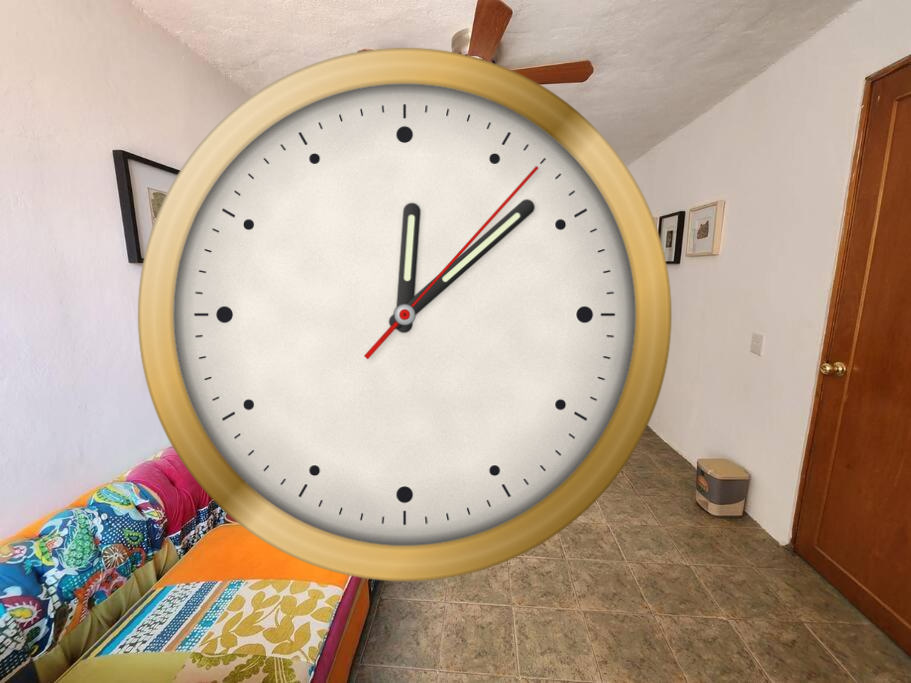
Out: {"hour": 12, "minute": 8, "second": 7}
